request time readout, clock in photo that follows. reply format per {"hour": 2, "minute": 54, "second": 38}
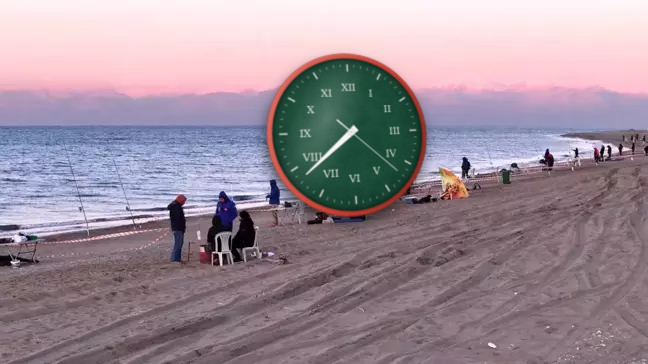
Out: {"hour": 7, "minute": 38, "second": 22}
